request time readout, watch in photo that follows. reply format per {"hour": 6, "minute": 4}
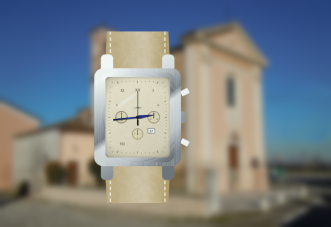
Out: {"hour": 2, "minute": 44}
